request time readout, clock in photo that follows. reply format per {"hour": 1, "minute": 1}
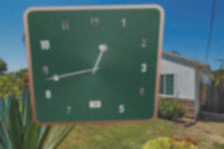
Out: {"hour": 12, "minute": 43}
